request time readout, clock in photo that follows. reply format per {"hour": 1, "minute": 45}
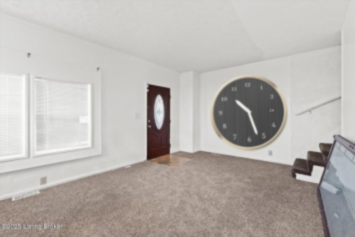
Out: {"hour": 10, "minute": 27}
